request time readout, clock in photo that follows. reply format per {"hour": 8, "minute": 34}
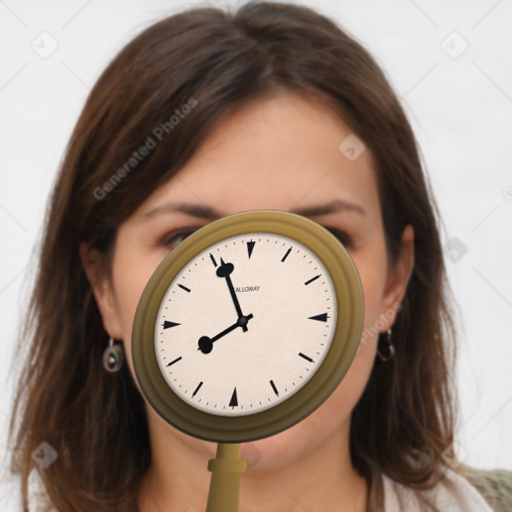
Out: {"hour": 7, "minute": 56}
